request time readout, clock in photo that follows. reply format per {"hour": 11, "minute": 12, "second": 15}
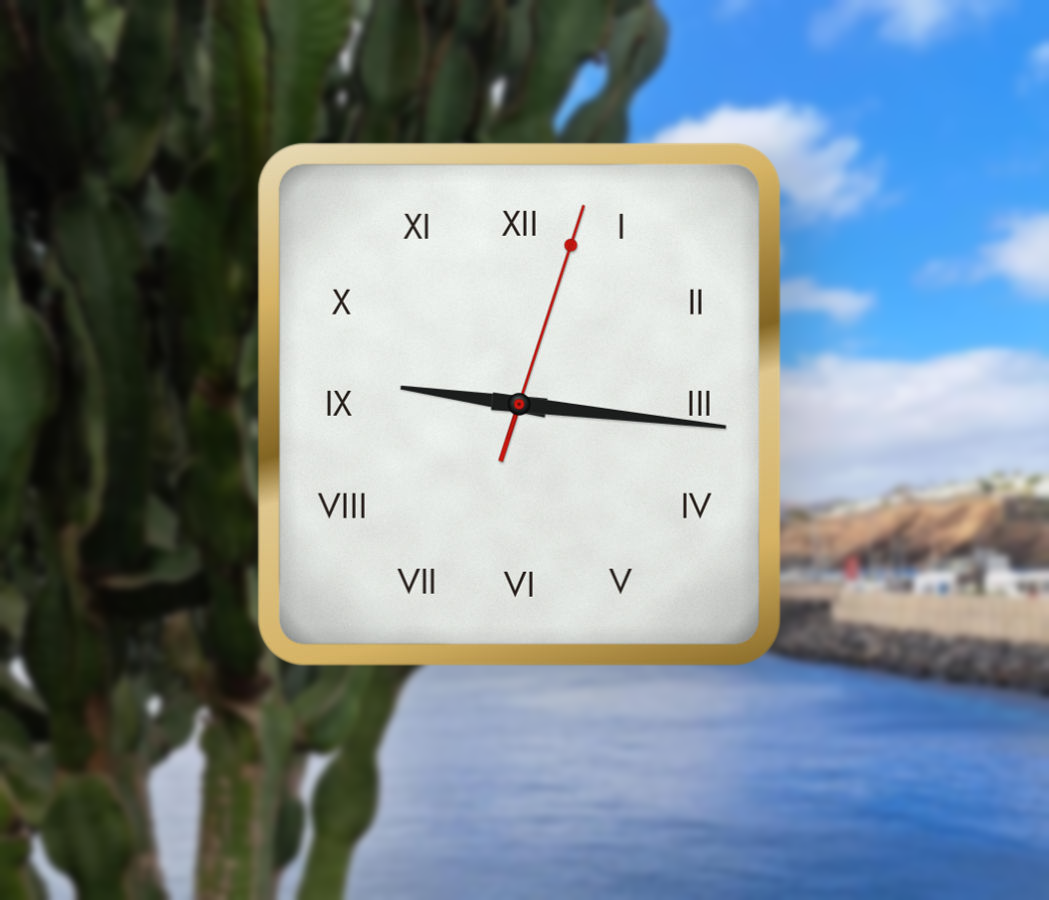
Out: {"hour": 9, "minute": 16, "second": 3}
